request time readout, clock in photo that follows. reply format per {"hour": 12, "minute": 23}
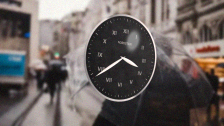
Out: {"hour": 3, "minute": 39}
